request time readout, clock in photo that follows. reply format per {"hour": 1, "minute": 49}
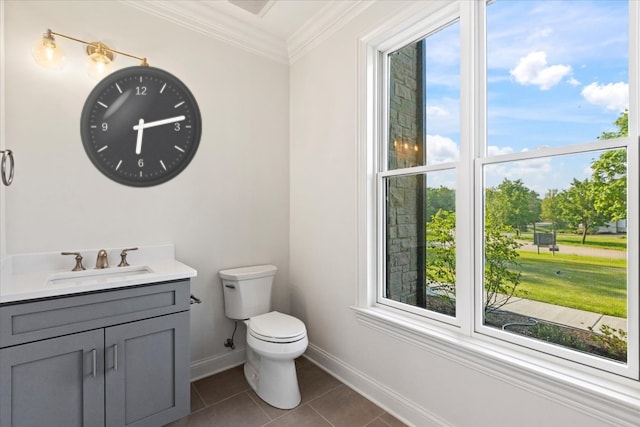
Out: {"hour": 6, "minute": 13}
